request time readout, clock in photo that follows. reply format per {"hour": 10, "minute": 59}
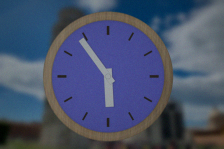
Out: {"hour": 5, "minute": 54}
